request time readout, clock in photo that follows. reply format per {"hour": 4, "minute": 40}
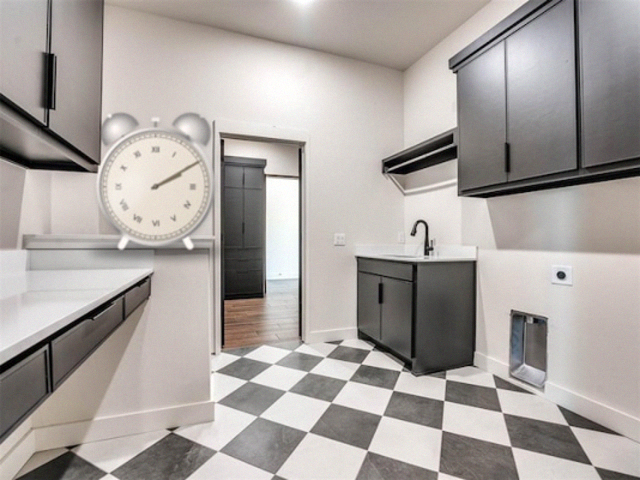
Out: {"hour": 2, "minute": 10}
